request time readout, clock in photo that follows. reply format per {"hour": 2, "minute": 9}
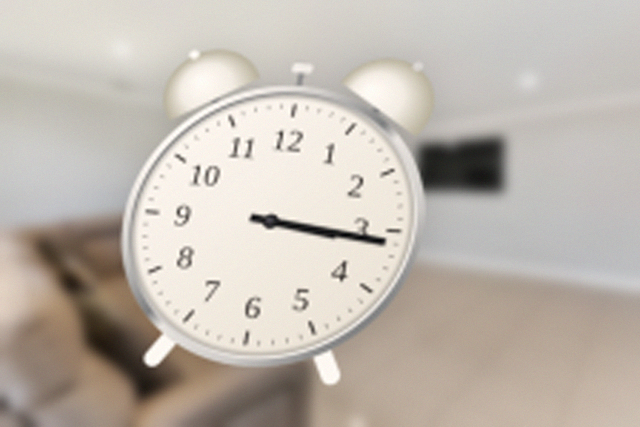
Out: {"hour": 3, "minute": 16}
